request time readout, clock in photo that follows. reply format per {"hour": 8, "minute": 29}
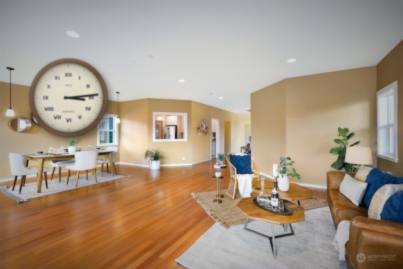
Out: {"hour": 3, "minute": 14}
